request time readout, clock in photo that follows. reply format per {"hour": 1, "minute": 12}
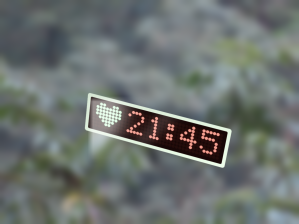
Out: {"hour": 21, "minute": 45}
